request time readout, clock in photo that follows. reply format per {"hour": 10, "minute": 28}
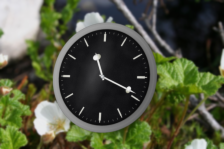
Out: {"hour": 11, "minute": 19}
